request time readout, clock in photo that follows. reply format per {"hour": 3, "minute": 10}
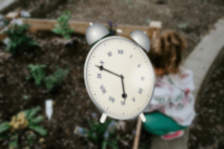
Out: {"hour": 5, "minute": 48}
